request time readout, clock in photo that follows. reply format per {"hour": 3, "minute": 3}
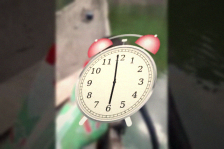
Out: {"hour": 5, "minute": 59}
